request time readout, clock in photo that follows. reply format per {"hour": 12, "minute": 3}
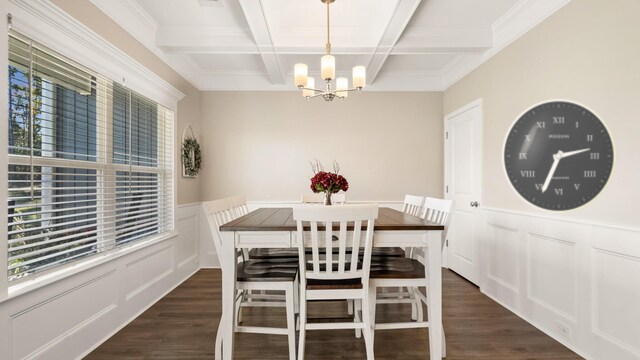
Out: {"hour": 2, "minute": 34}
